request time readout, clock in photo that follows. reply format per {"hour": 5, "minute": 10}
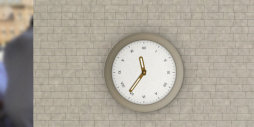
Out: {"hour": 11, "minute": 36}
